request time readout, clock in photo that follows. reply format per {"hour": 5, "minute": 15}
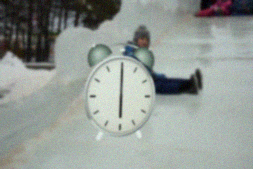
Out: {"hour": 6, "minute": 0}
